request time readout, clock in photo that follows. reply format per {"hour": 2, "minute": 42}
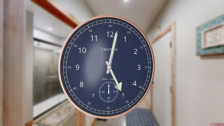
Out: {"hour": 5, "minute": 2}
